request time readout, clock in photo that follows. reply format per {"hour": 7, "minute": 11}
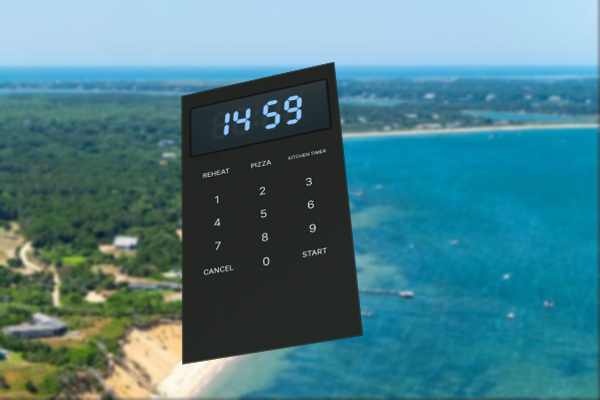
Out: {"hour": 14, "minute": 59}
